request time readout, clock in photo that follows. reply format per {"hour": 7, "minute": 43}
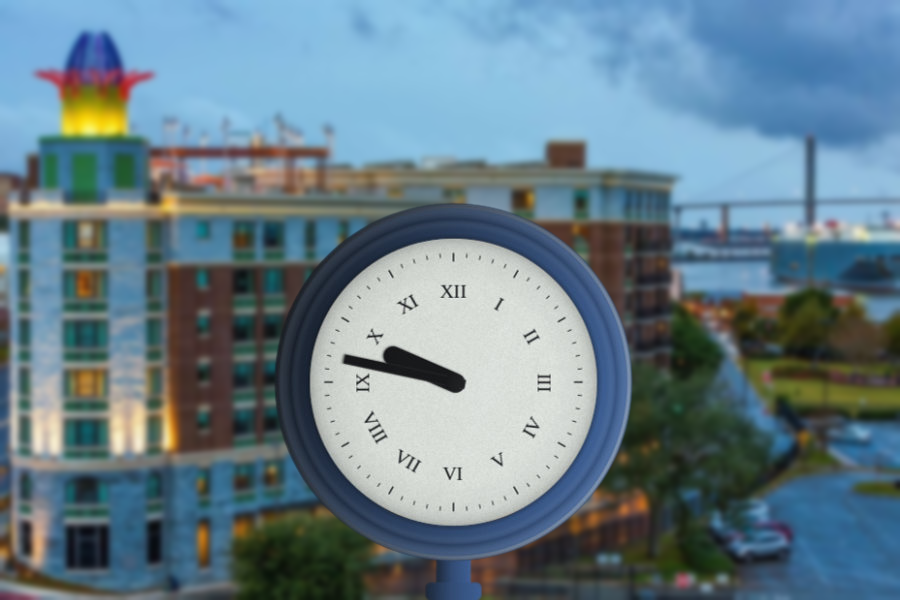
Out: {"hour": 9, "minute": 47}
